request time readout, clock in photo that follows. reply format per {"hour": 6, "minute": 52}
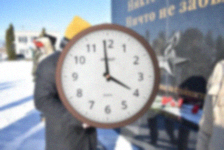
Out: {"hour": 3, "minute": 59}
